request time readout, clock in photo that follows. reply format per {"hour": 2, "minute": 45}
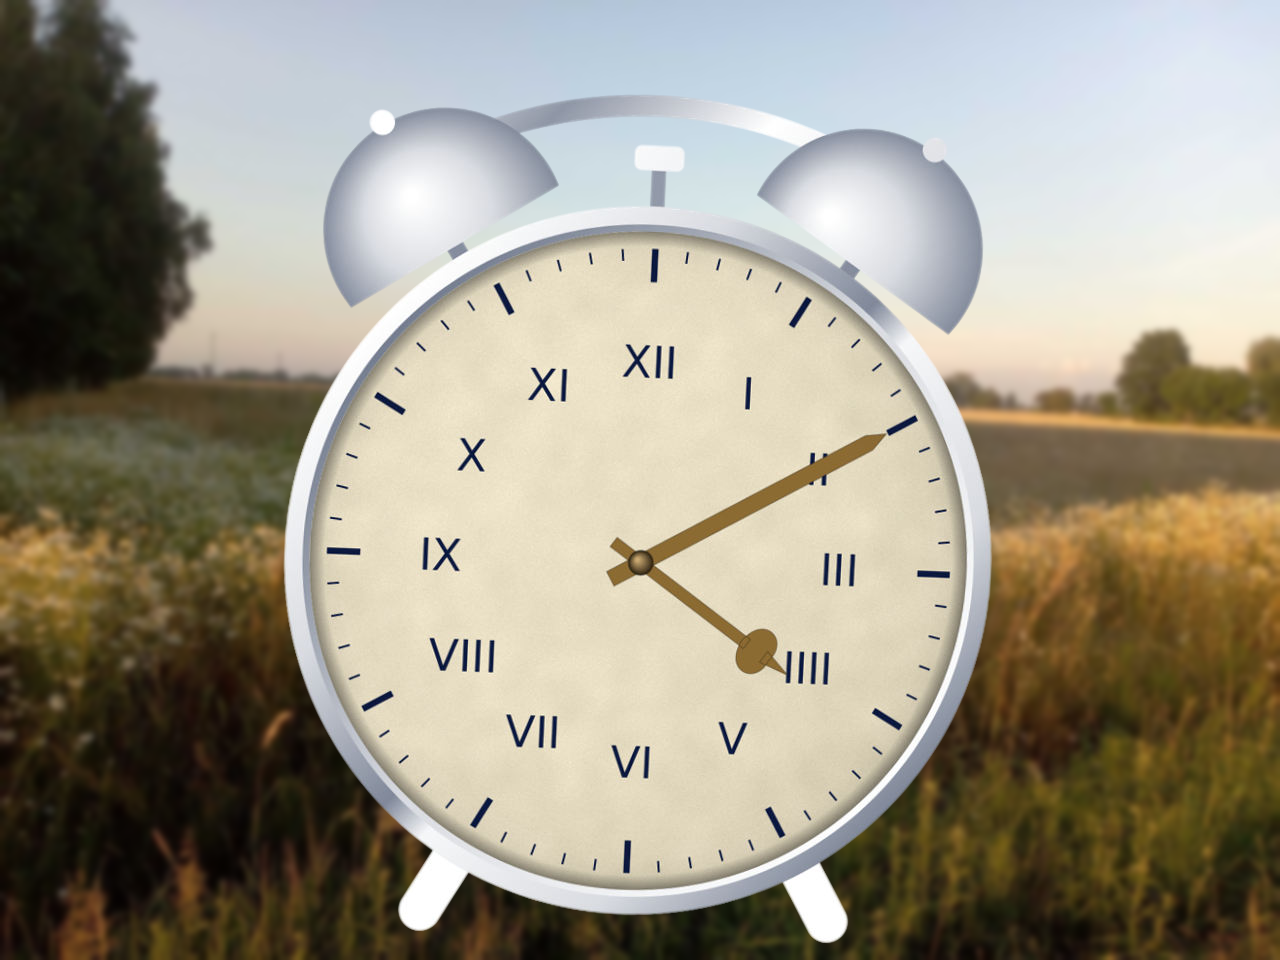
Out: {"hour": 4, "minute": 10}
